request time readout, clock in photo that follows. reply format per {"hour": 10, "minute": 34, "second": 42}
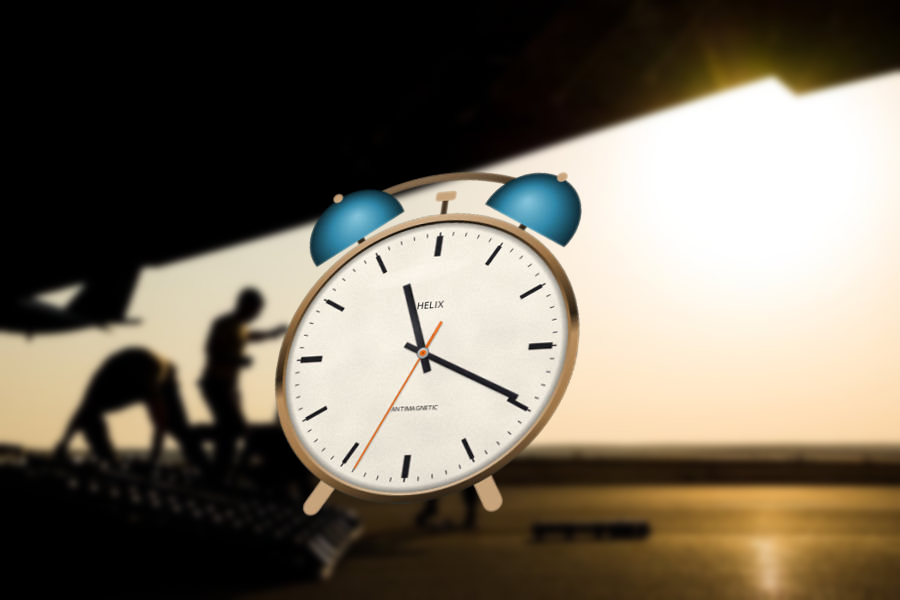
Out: {"hour": 11, "minute": 19, "second": 34}
